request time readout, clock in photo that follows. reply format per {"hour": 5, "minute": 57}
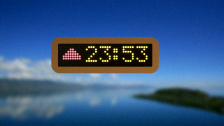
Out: {"hour": 23, "minute": 53}
